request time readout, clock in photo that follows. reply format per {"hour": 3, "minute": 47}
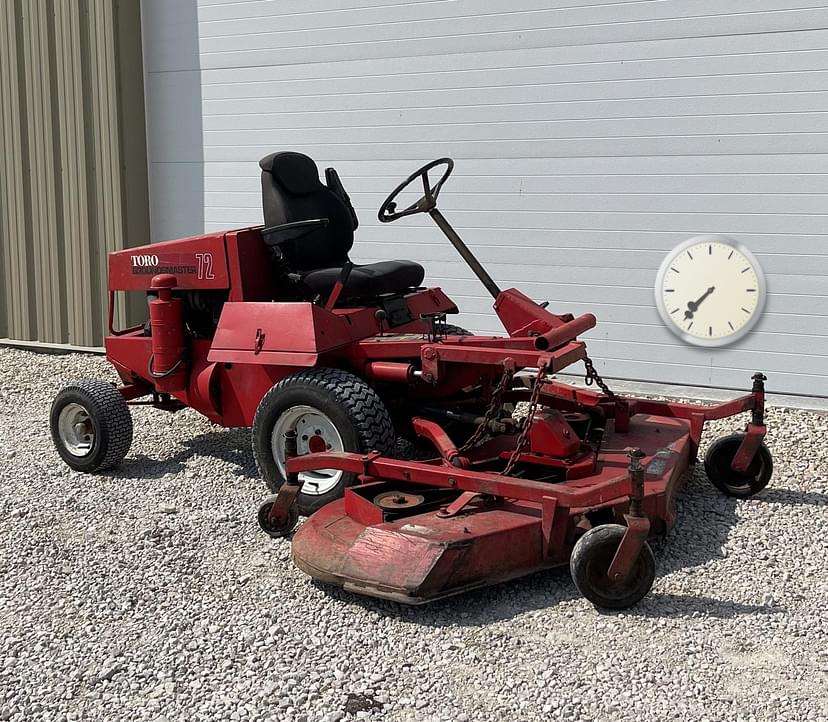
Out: {"hour": 7, "minute": 37}
